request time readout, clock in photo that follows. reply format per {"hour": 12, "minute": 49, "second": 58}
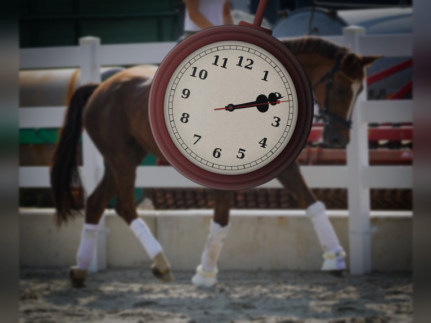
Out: {"hour": 2, "minute": 10, "second": 11}
